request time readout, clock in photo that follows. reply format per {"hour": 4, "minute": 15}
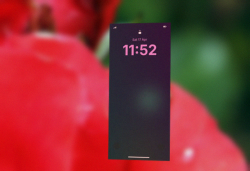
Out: {"hour": 11, "minute": 52}
